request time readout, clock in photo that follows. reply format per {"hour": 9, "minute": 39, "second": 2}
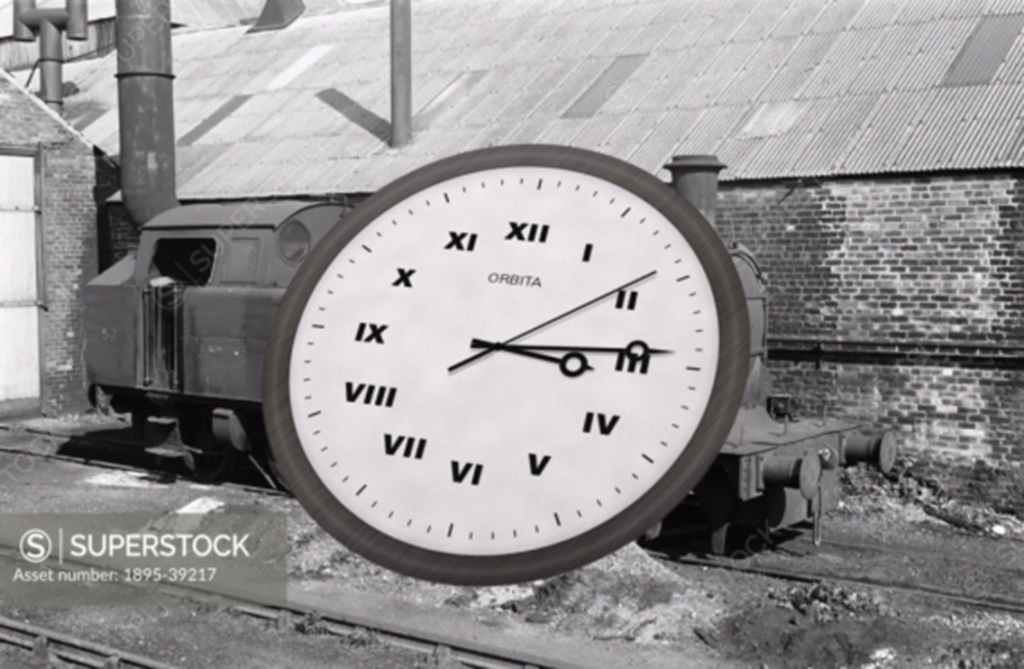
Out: {"hour": 3, "minute": 14, "second": 9}
